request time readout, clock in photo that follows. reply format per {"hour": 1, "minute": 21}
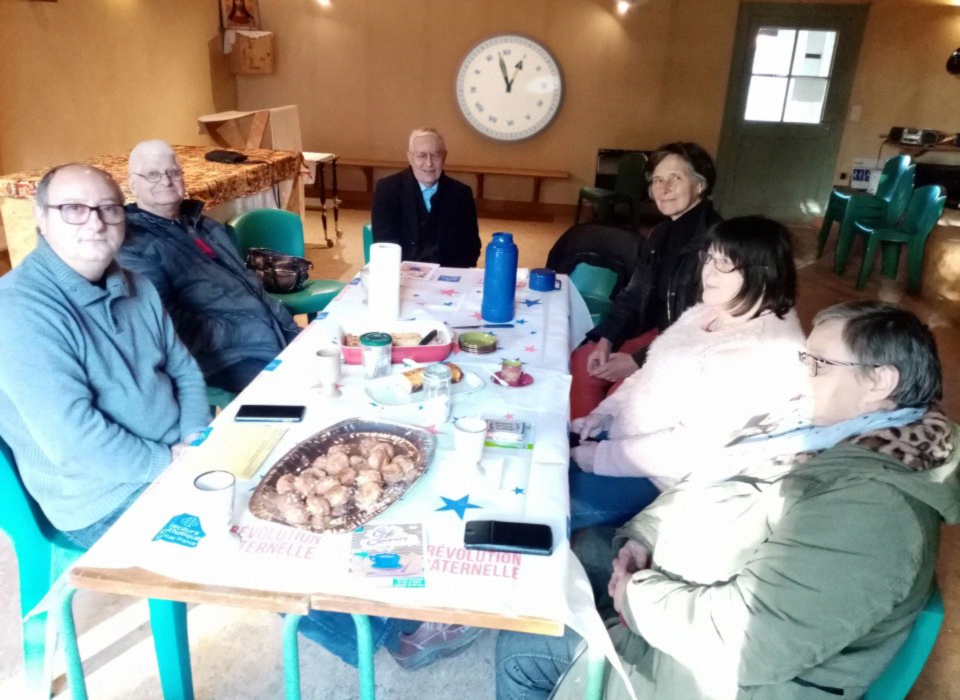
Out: {"hour": 12, "minute": 58}
